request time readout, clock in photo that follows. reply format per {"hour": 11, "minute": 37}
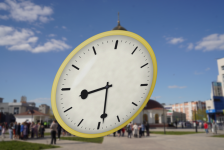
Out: {"hour": 8, "minute": 29}
